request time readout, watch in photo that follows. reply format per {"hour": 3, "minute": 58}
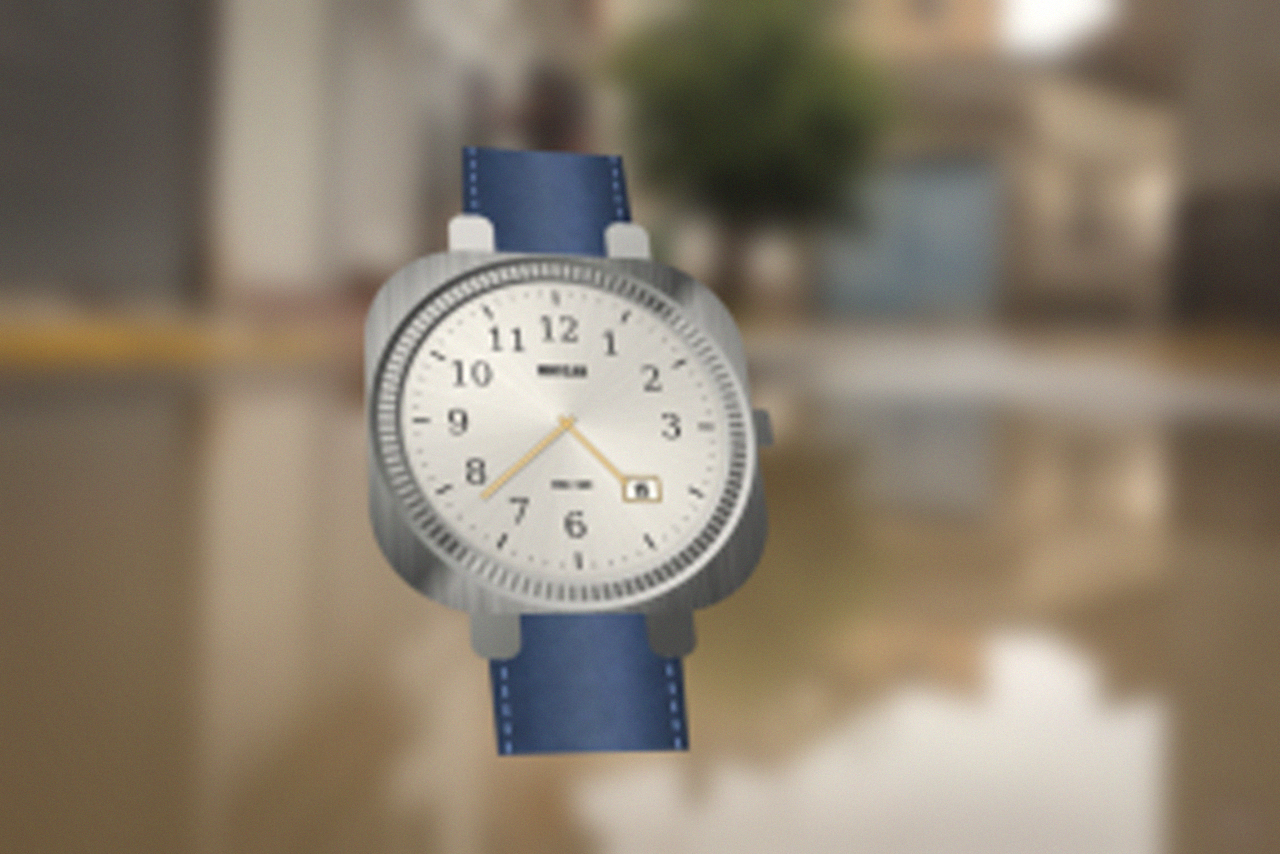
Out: {"hour": 4, "minute": 38}
